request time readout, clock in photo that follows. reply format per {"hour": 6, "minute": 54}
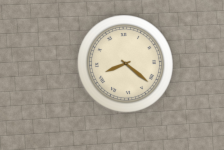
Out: {"hour": 8, "minute": 22}
